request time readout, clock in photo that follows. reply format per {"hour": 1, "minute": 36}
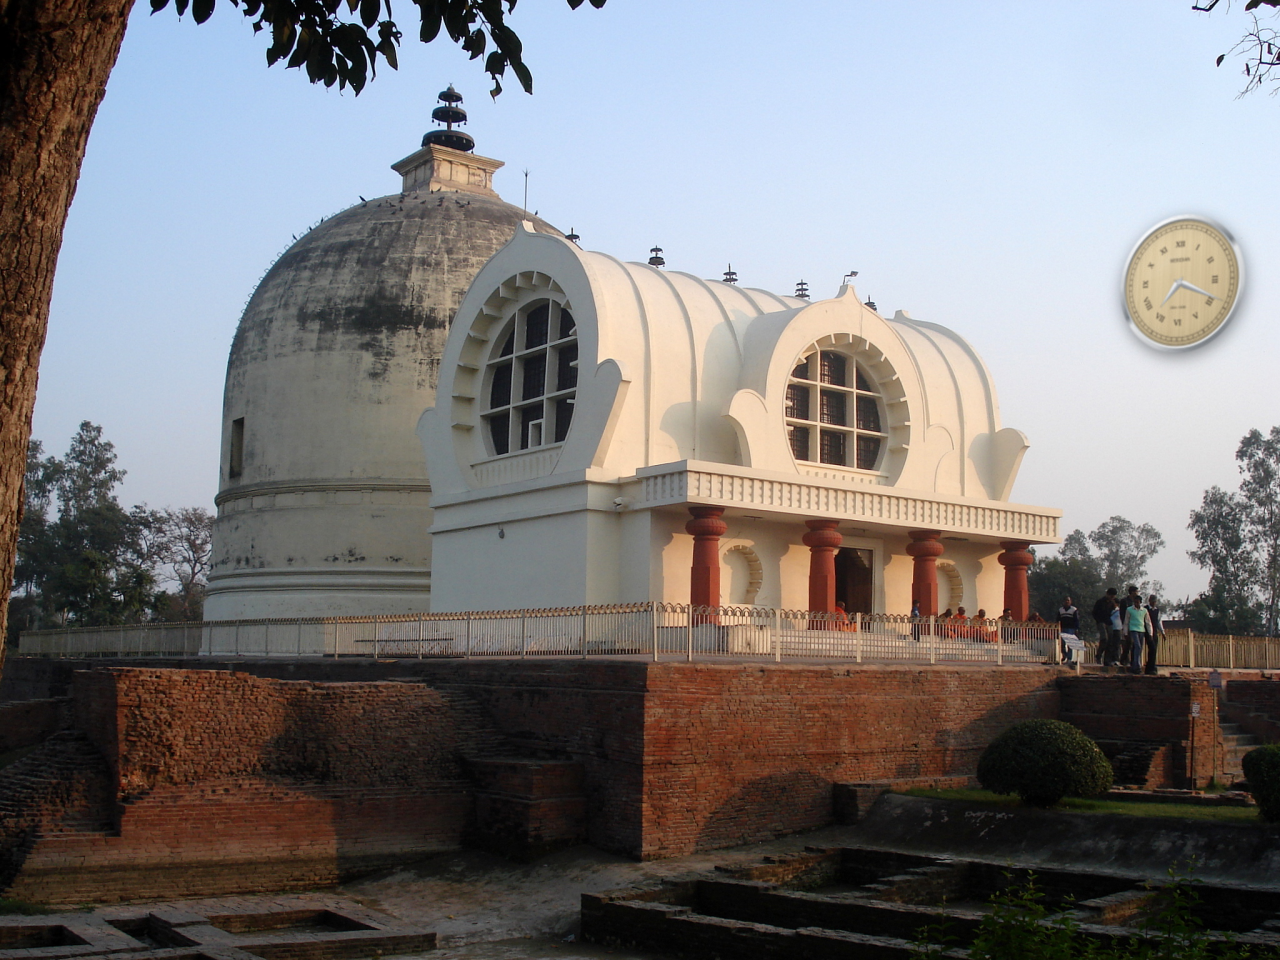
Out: {"hour": 7, "minute": 19}
